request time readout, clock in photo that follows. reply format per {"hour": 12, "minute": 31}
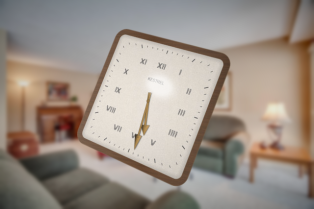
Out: {"hour": 5, "minute": 29}
